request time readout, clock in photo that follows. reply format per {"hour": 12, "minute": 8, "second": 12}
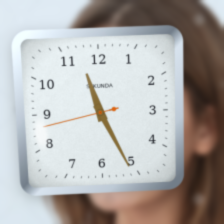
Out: {"hour": 11, "minute": 25, "second": 43}
